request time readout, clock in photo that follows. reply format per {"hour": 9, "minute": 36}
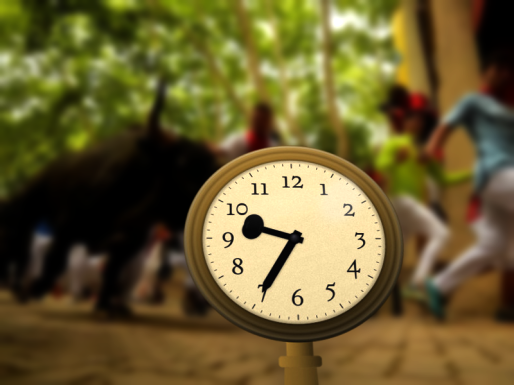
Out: {"hour": 9, "minute": 35}
